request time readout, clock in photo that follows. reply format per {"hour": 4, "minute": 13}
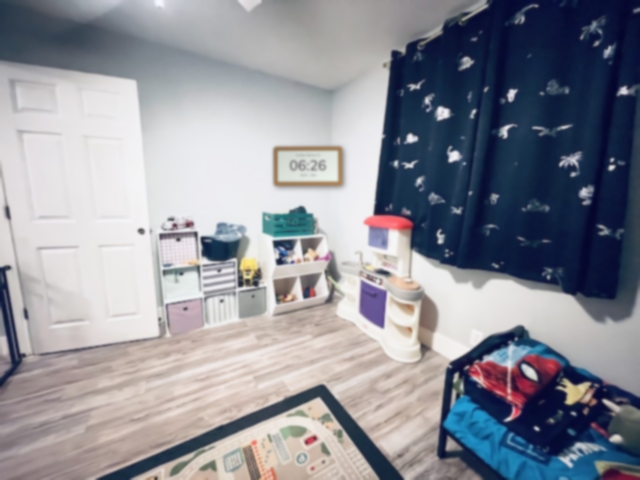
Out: {"hour": 6, "minute": 26}
